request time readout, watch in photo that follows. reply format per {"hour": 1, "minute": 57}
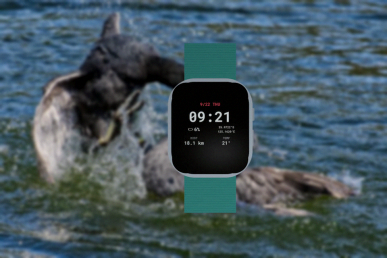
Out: {"hour": 9, "minute": 21}
